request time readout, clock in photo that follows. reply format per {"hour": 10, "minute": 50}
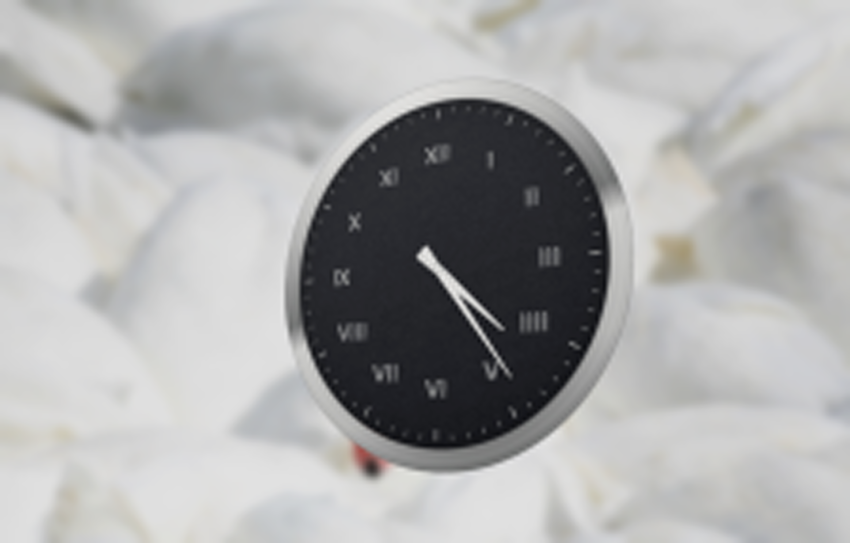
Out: {"hour": 4, "minute": 24}
